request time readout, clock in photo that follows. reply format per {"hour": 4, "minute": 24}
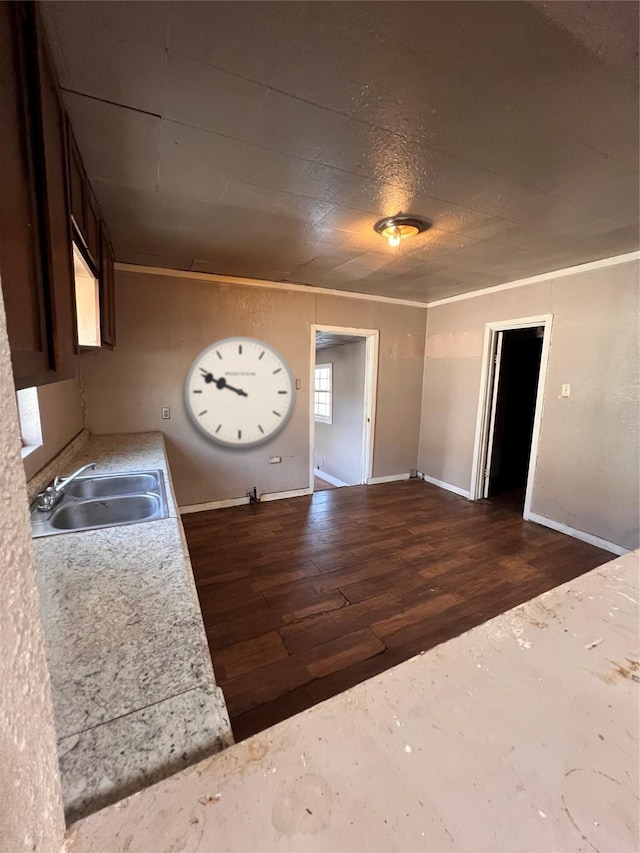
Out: {"hour": 9, "minute": 49}
